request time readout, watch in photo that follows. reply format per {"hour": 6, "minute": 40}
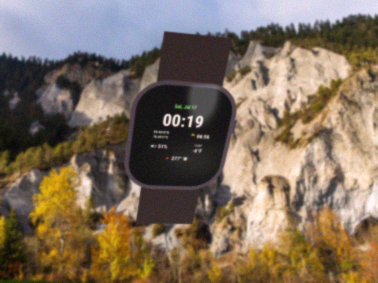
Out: {"hour": 0, "minute": 19}
